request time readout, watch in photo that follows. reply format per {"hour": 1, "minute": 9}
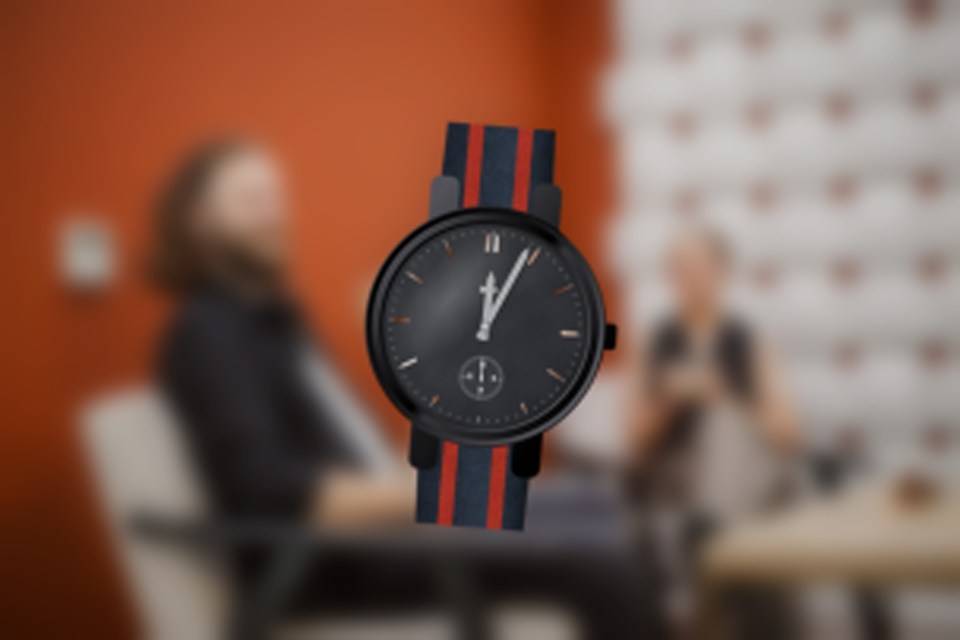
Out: {"hour": 12, "minute": 4}
